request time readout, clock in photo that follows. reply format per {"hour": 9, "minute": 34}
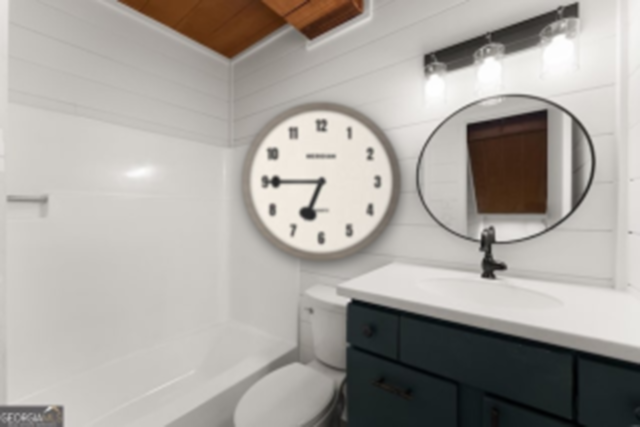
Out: {"hour": 6, "minute": 45}
